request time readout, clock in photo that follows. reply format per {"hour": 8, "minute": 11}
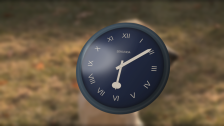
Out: {"hour": 6, "minute": 9}
